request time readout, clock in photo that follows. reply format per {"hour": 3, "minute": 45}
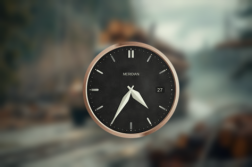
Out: {"hour": 4, "minute": 35}
